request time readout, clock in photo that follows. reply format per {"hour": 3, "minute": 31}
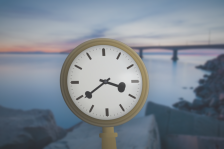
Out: {"hour": 3, "minute": 39}
